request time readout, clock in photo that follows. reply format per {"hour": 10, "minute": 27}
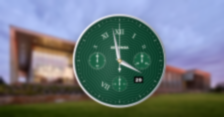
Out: {"hour": 3, "minute": 58}
